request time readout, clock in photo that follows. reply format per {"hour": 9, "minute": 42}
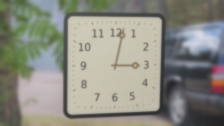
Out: {"hour": 3, "minute": 2}
